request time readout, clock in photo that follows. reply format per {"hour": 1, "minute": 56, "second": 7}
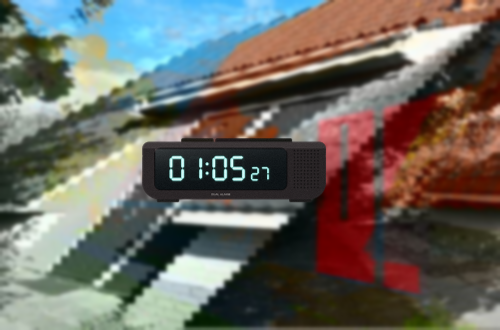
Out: {"hour": 1, "minute": 5, "second": 27}
